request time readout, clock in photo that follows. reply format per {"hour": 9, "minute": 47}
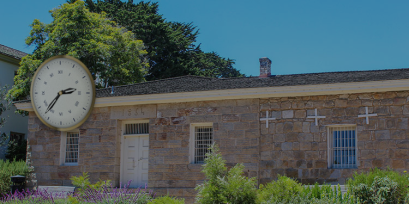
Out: {"hour": 2, "minute": 37}
